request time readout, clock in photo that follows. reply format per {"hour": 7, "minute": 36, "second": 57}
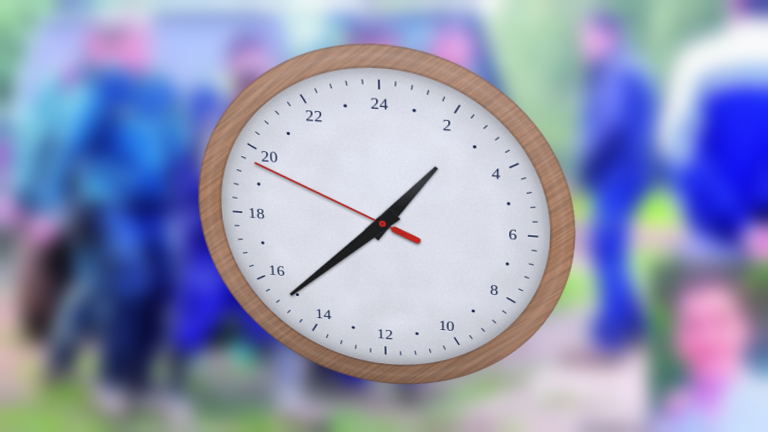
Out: {"hour": 2, "minute": 37, "second": 49}
